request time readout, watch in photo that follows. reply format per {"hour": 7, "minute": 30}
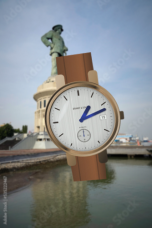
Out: {"hour": 1, "minute": 12}
